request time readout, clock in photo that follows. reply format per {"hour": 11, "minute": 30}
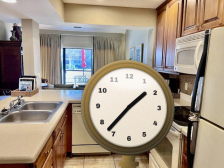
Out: {"hour": 1, "minute": 37}
